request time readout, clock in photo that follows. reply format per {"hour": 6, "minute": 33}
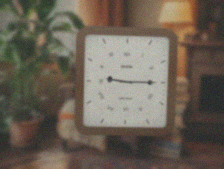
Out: {"hour": 9, "minute": 15}
